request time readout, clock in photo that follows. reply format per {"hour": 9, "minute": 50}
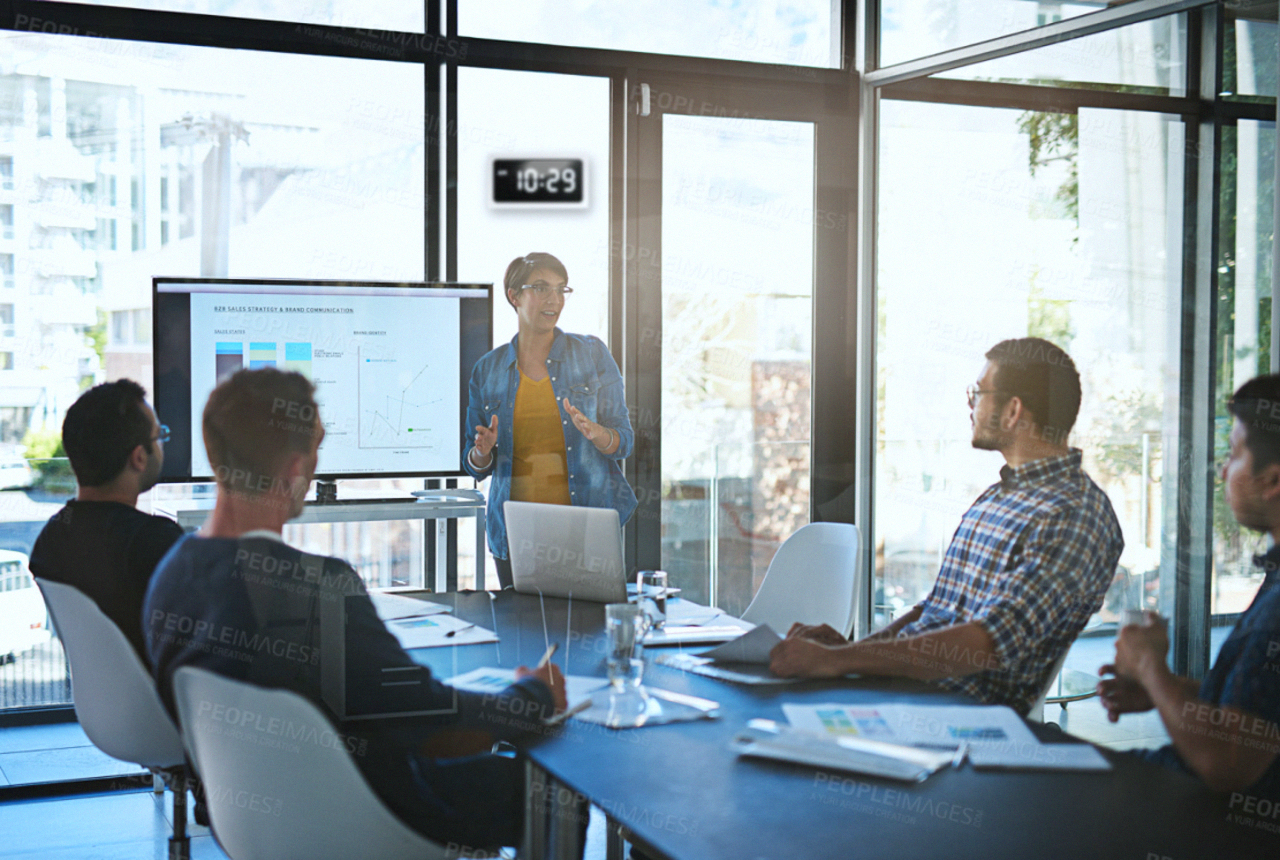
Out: {"hour": 10, "minute": 29}
